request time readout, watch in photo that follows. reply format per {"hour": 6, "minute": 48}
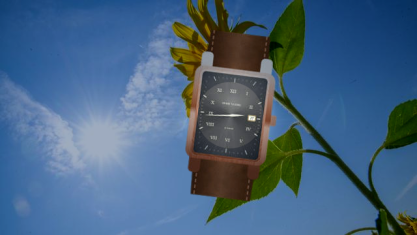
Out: {"hour": 2, "minute": 44}
